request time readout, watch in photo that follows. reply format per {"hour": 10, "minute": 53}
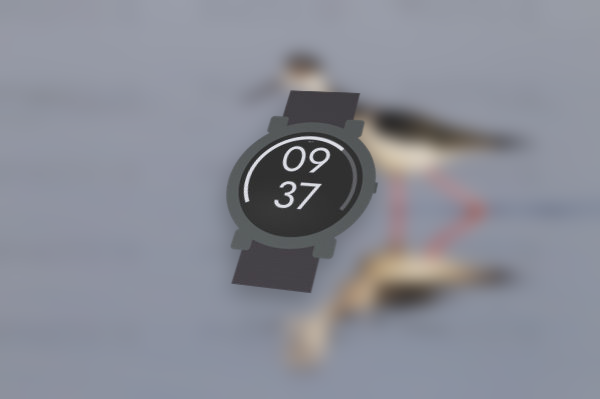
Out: {"hour": 9, "minute": 37}
